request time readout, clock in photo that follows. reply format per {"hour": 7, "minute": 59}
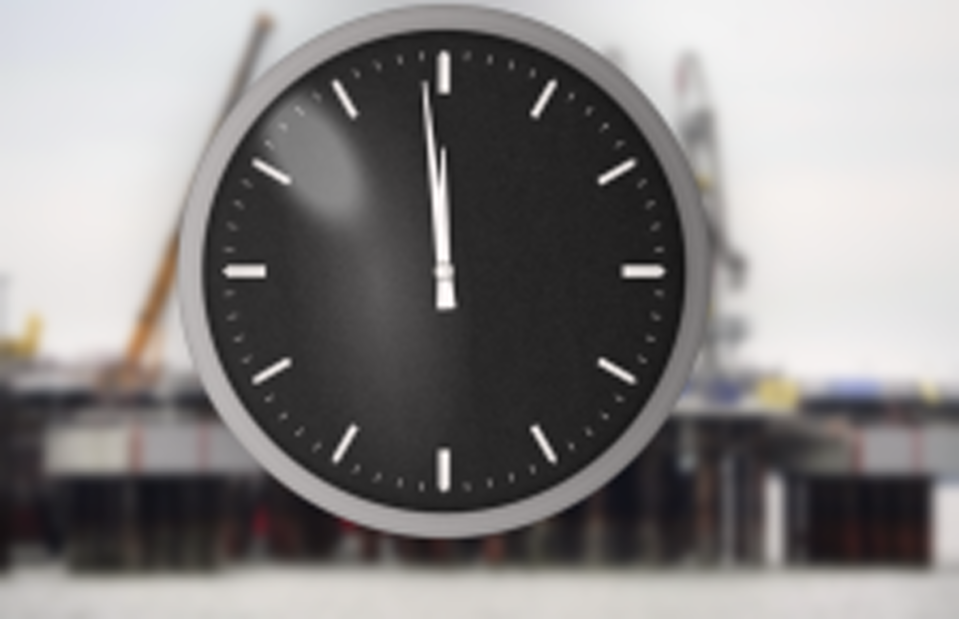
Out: {"hour": 11, "minute": 59}
